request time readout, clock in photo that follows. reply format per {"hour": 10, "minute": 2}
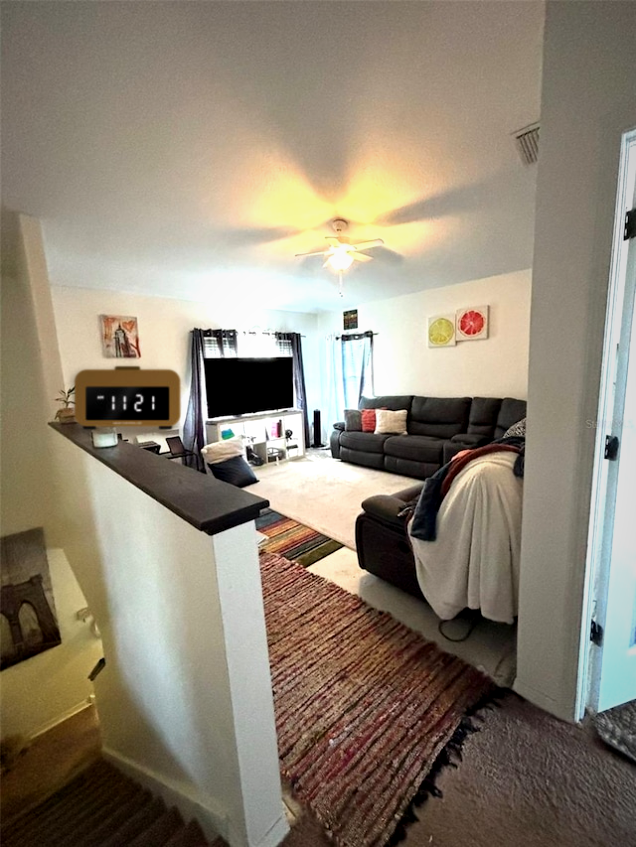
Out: {"hour": 11, "minute": 21}
